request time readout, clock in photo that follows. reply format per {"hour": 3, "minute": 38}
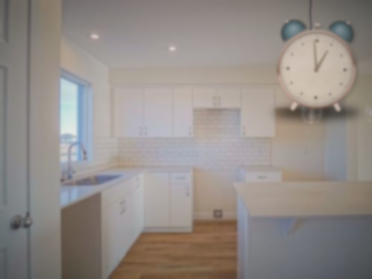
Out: {"hour": 12, "minute": 59}
